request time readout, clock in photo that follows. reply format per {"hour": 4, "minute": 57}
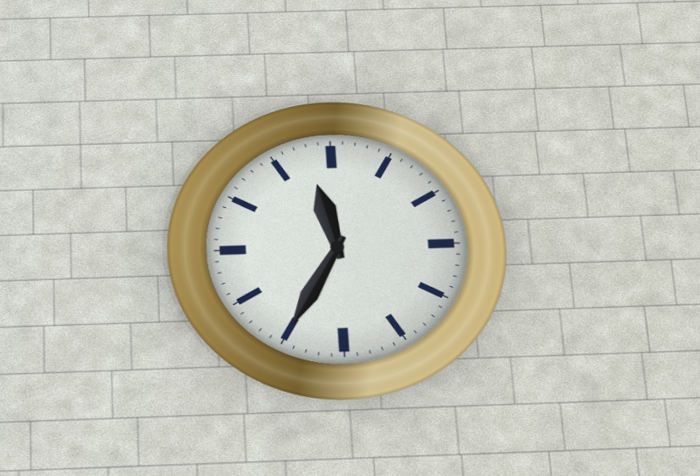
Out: {"hour": 11, "minute": 35}
